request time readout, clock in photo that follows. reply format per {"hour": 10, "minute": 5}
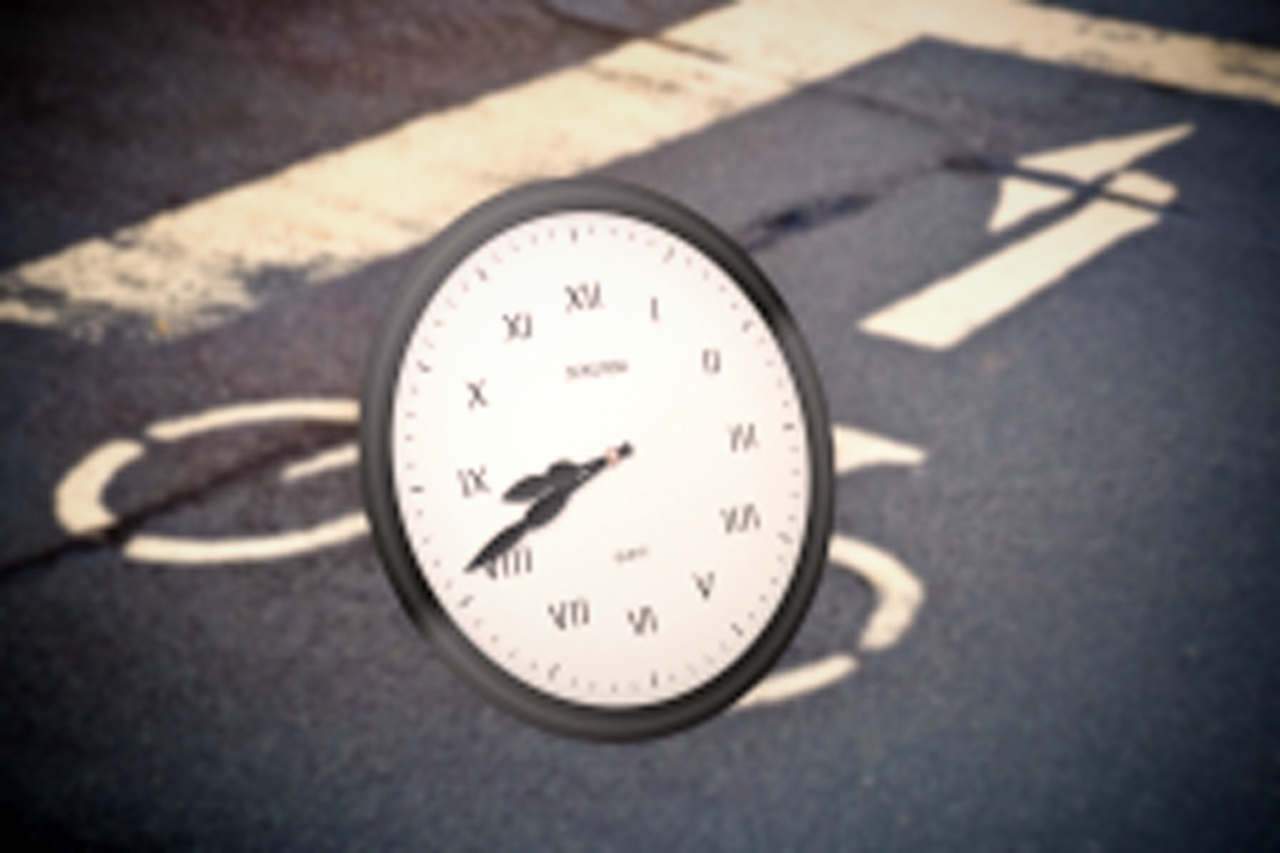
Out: {"hour": 8, "minute": 41}
